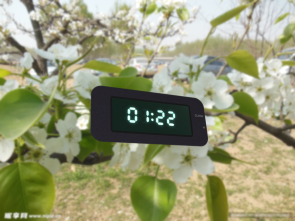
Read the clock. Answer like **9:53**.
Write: **1:22**
